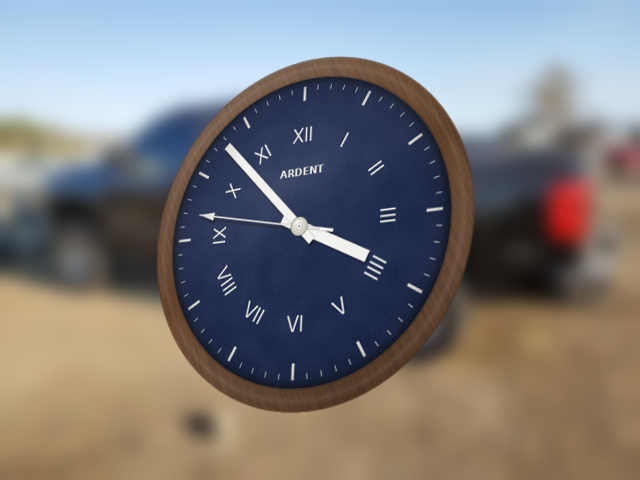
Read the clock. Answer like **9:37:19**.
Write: **3:52:47**
